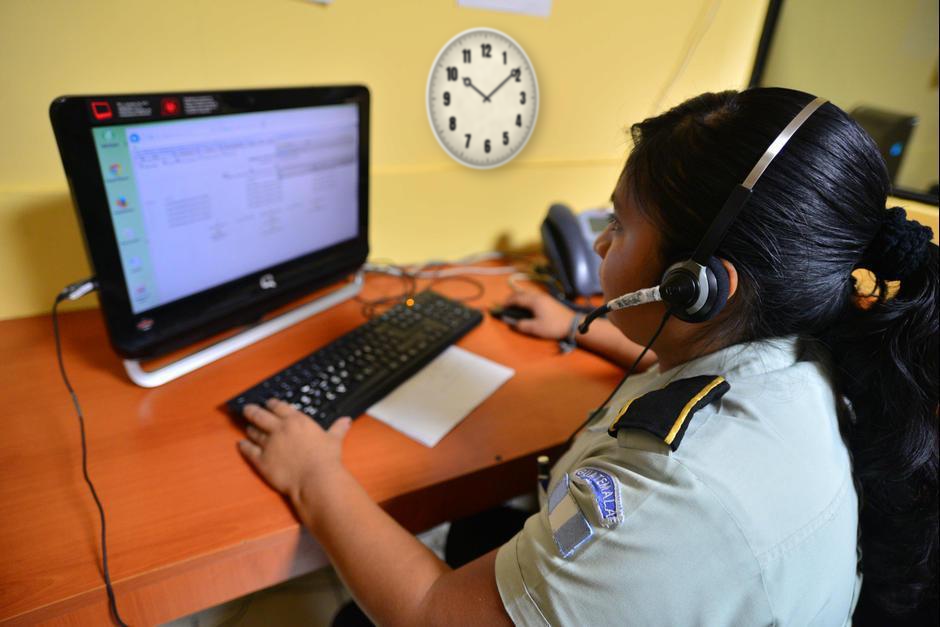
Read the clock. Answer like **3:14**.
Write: **10:09**
